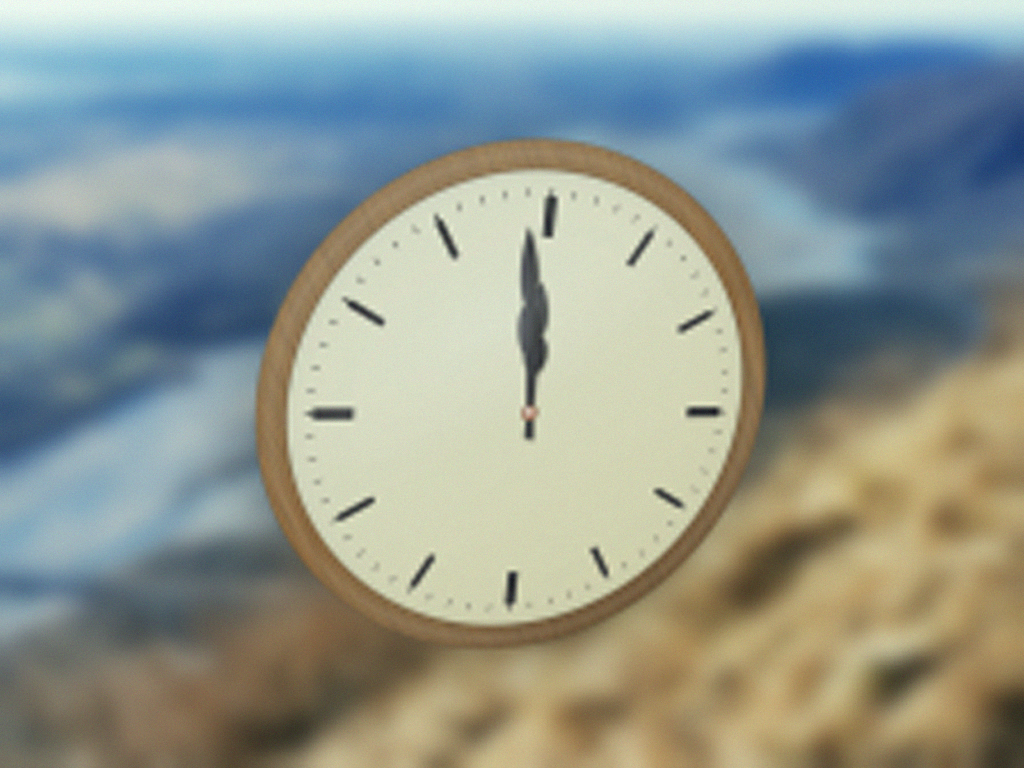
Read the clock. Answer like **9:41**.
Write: **11:59**
